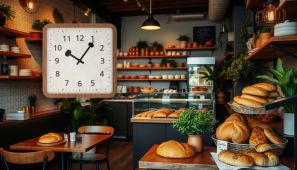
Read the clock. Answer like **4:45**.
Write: **10:06**
